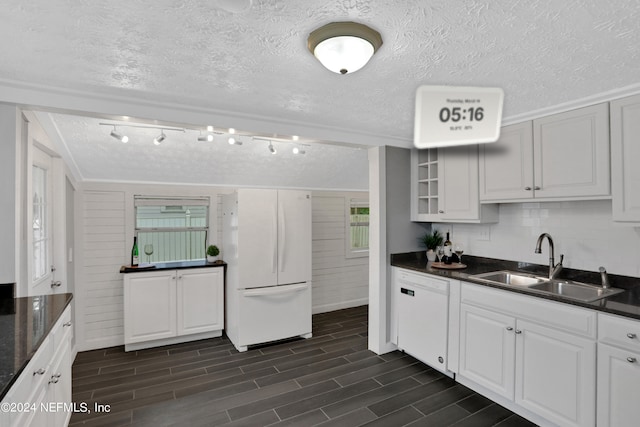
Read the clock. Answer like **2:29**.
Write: **5:16**
